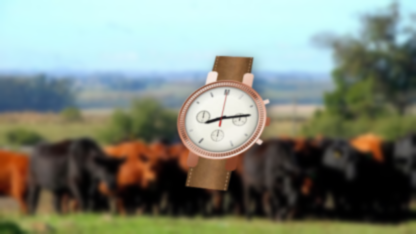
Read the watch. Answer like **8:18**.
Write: **8:13**
